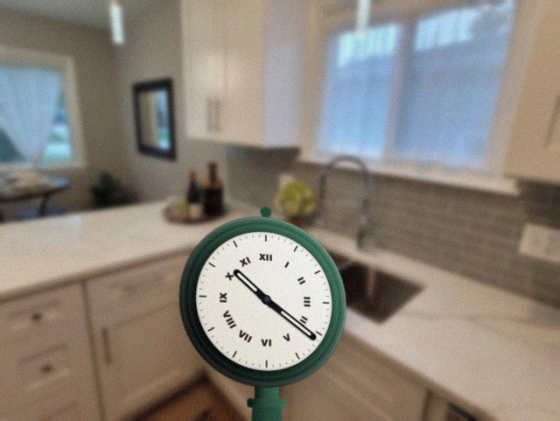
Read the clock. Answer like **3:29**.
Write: **10:21**
